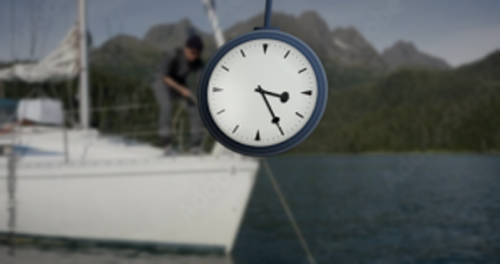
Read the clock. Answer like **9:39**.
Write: **3:25**
